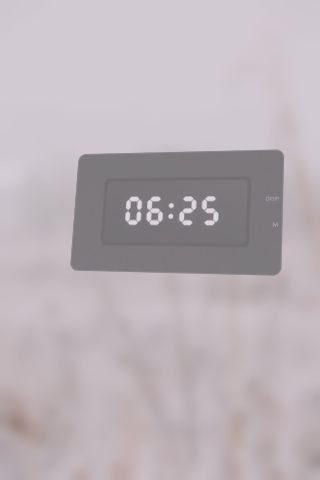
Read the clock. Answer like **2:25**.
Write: **6:25**
